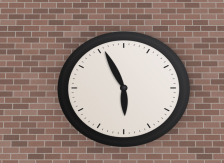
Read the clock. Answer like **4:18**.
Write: **5:56**
